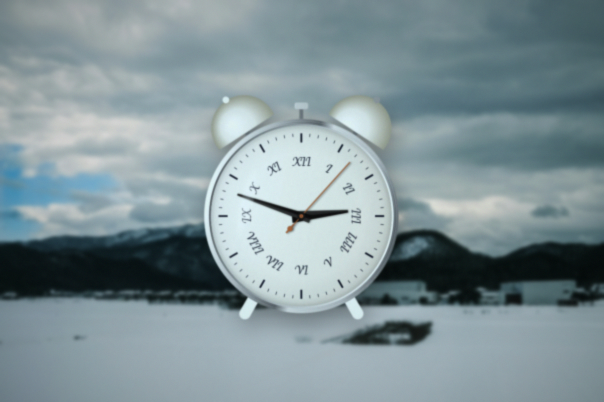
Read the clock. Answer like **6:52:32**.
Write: **2:48:07**
